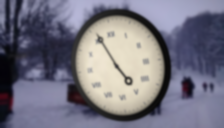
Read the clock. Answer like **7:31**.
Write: **4:56**
